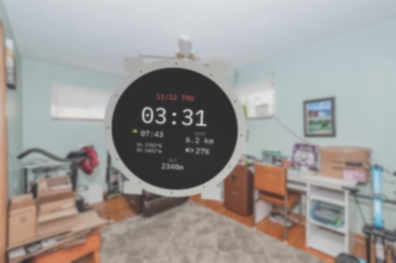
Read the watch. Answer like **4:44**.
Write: **3:31**
